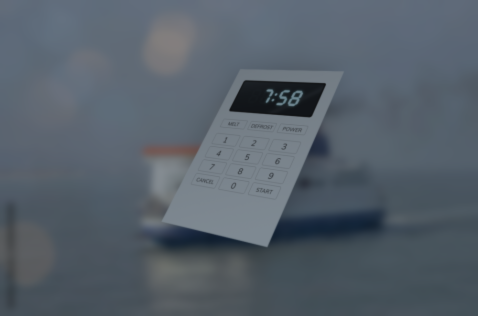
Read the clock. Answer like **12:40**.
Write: **7:58**
